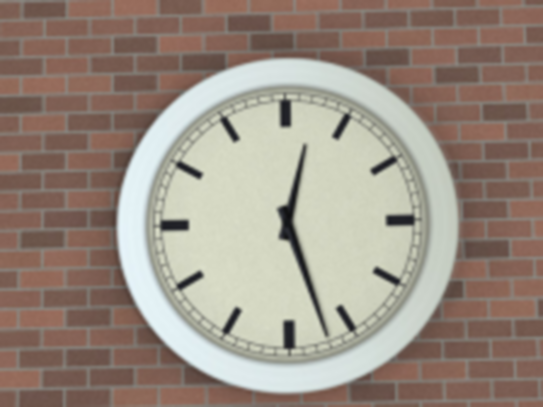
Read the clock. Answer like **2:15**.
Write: **12:27**
